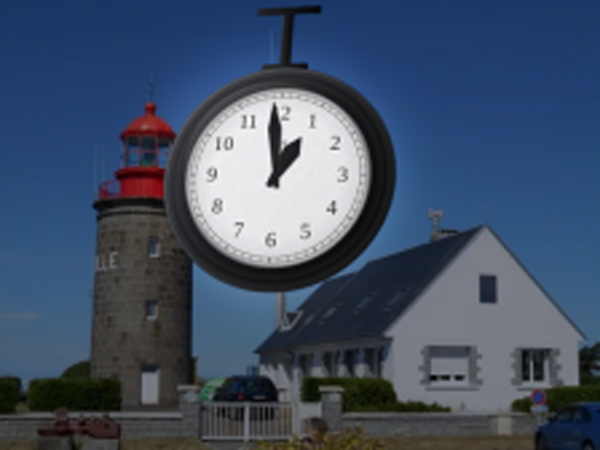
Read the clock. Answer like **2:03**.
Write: **12:59**
